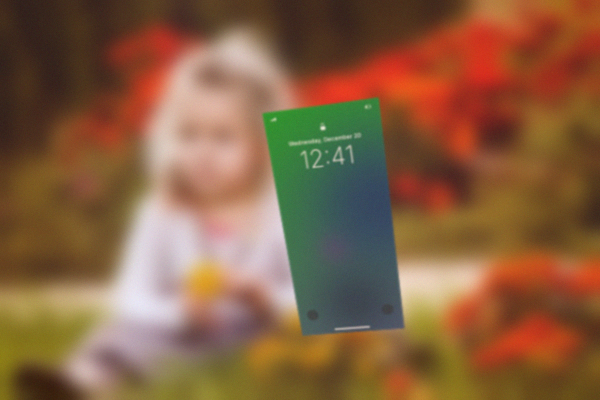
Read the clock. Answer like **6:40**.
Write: **12:41**
